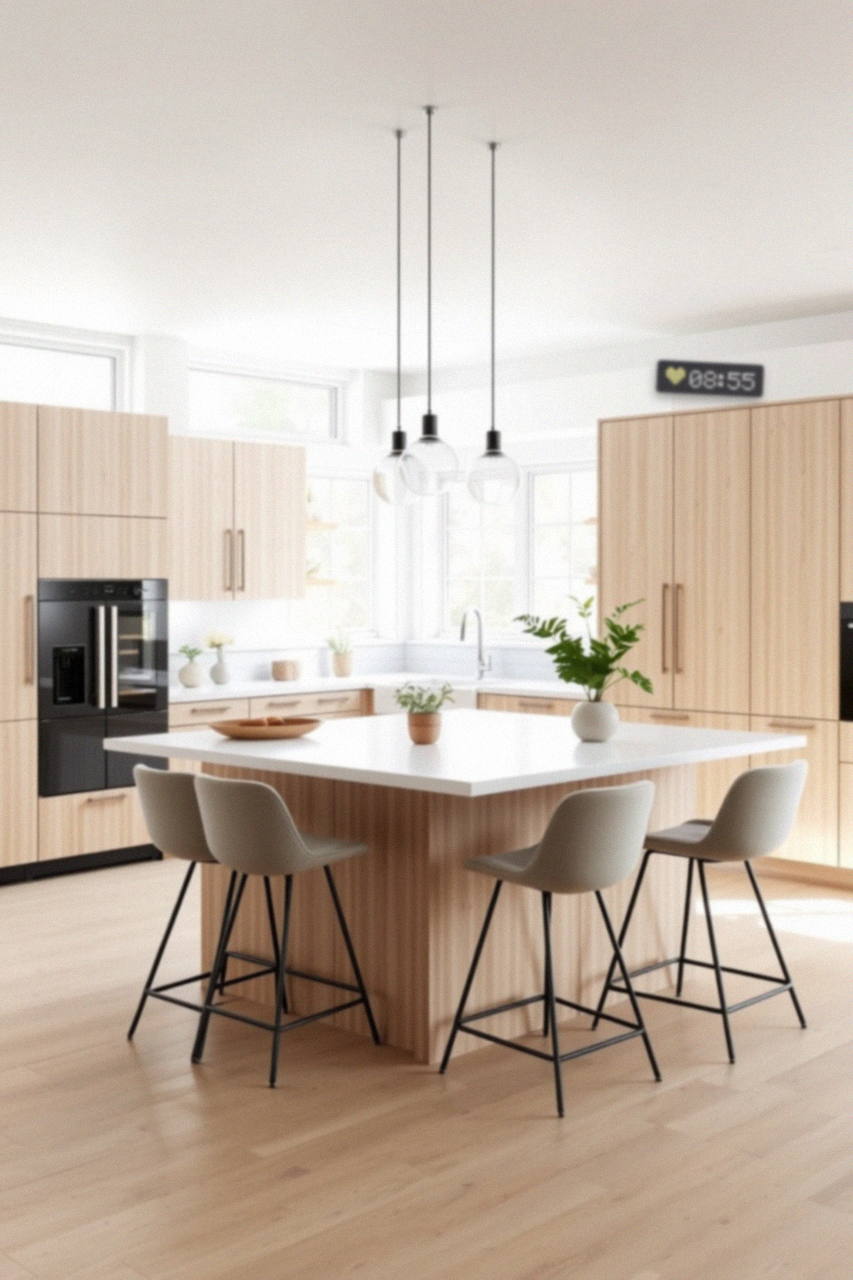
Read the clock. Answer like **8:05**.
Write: **8:55**
